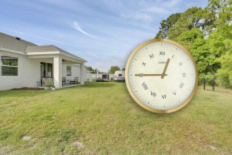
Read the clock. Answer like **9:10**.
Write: **12:45**
